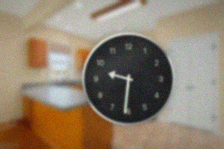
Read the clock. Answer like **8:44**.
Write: **9:31**
